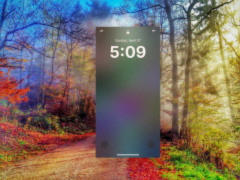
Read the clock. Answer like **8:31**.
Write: **5:09**
